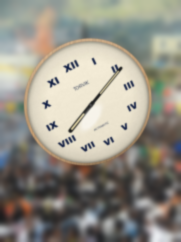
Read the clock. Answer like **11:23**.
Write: **8:11**
